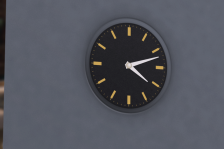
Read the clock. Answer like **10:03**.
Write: **4:12**
